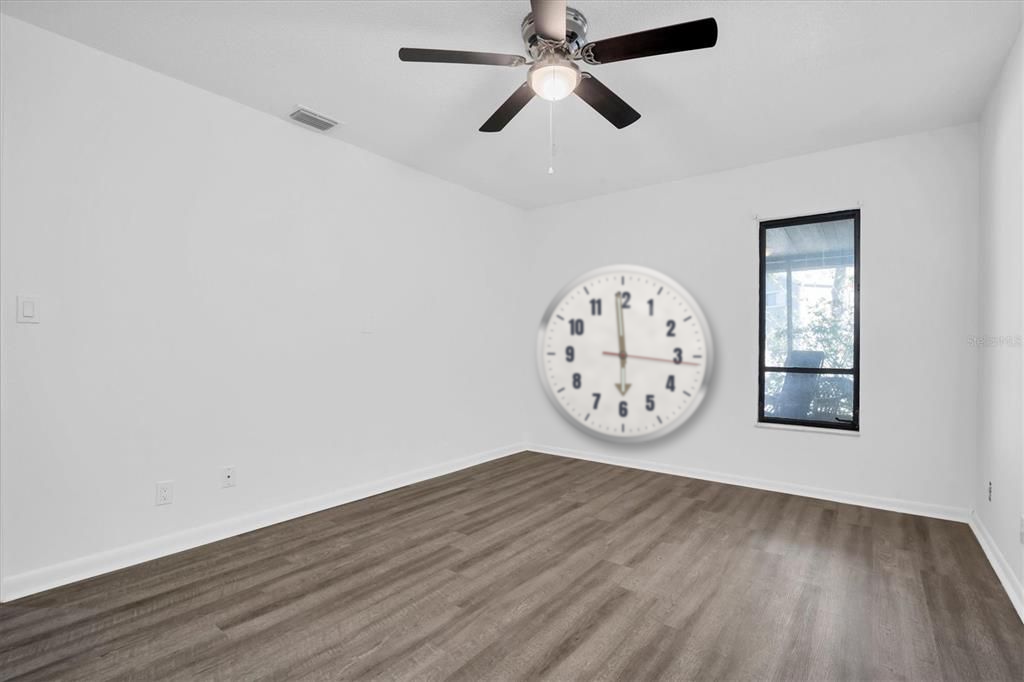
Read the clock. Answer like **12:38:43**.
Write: **5:59:16**
